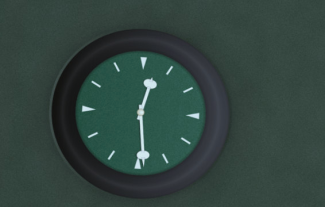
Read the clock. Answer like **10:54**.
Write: **12:29**
